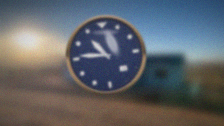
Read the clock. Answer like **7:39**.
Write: **10:46**
